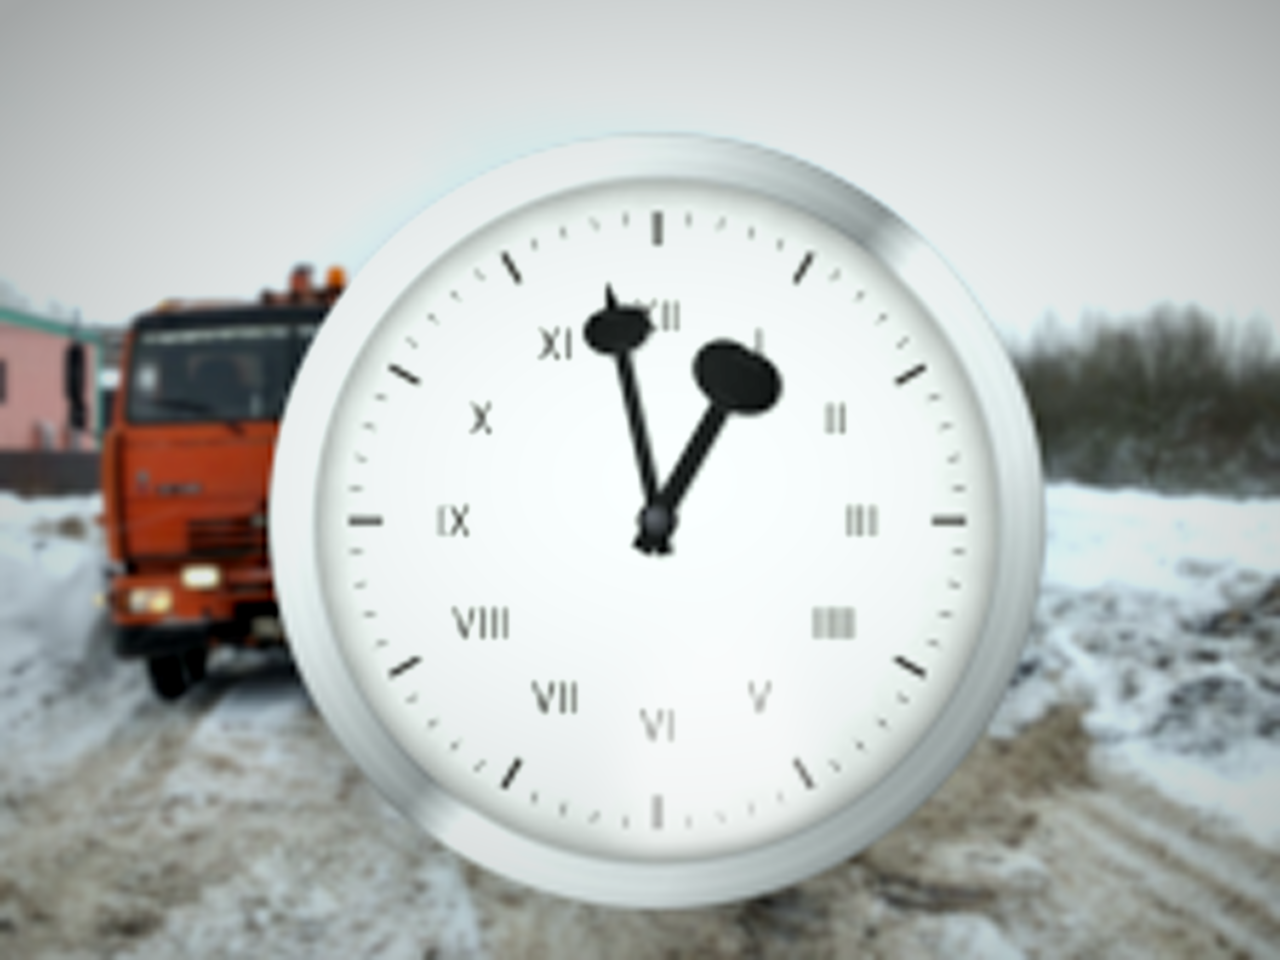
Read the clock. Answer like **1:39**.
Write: **12:58**
